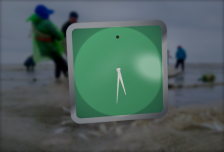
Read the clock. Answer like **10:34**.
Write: **5:31**
